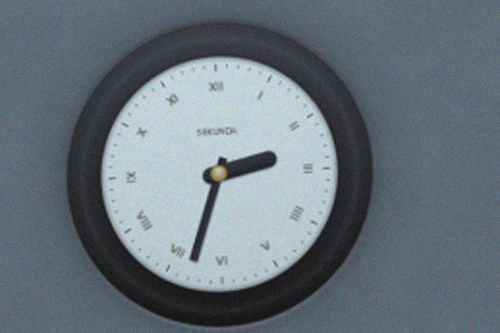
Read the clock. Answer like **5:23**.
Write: **2:33**
